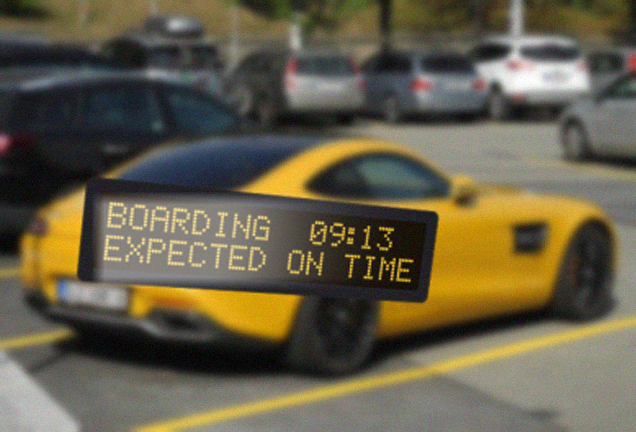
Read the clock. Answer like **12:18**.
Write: **9:13**
